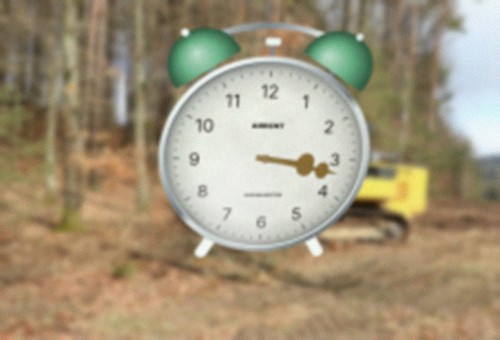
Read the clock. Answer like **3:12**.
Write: **3:17**
